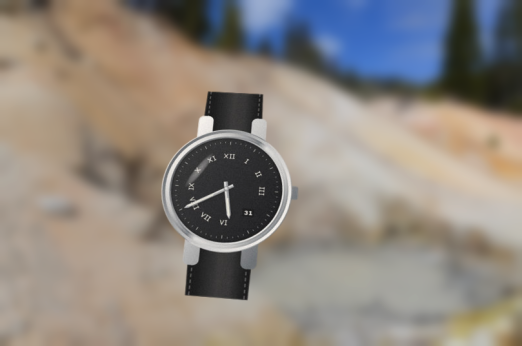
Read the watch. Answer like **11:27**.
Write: **5:40**
